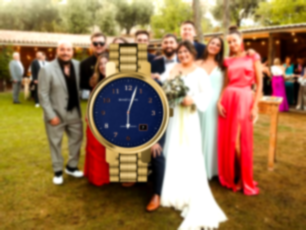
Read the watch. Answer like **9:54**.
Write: **6:03**
